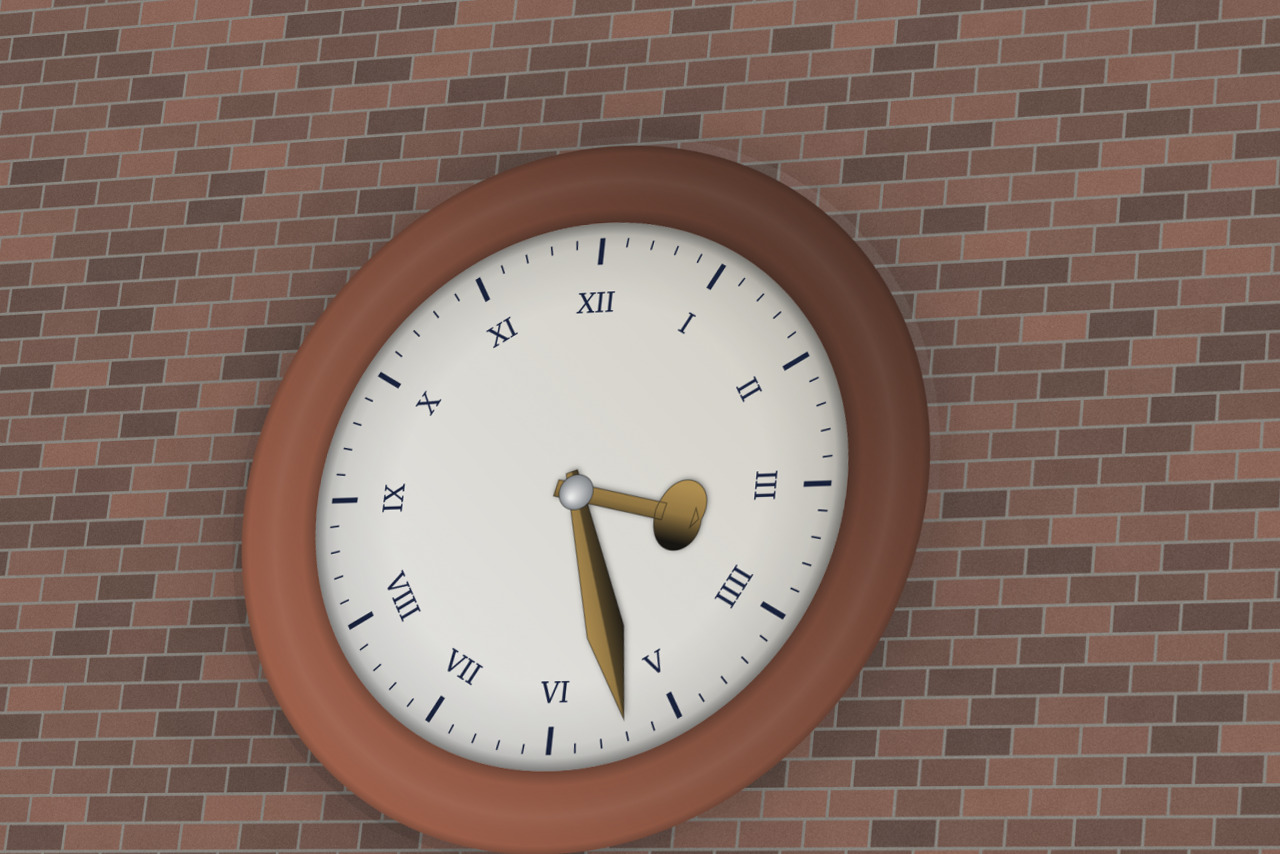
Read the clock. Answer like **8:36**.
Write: **3:27**
